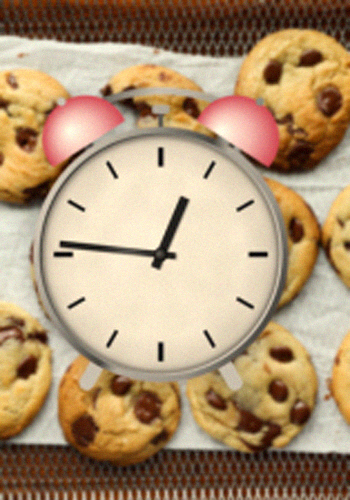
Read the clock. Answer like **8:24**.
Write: **12:46**
